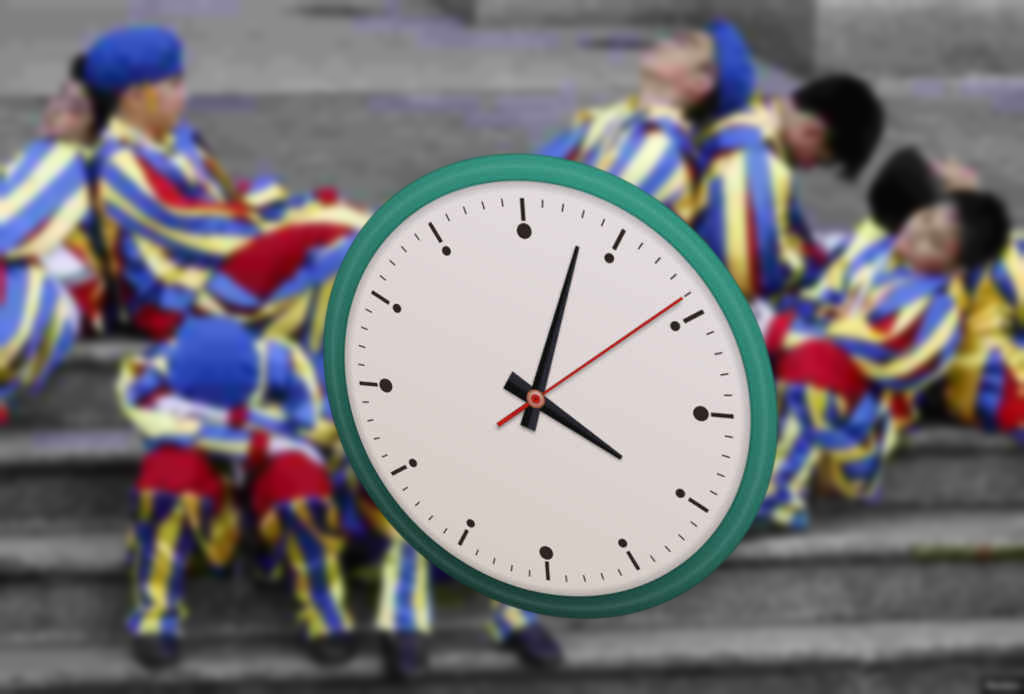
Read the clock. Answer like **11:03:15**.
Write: **4:03:09**
